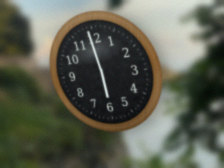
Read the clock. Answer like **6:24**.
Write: **5:59**
